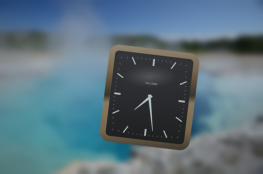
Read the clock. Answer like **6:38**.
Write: **7:28**
